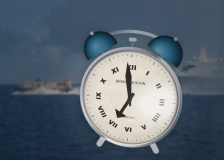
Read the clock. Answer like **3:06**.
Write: **6:59**
